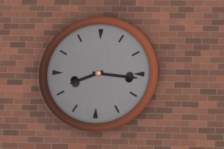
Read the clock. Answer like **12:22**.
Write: **8:16**
